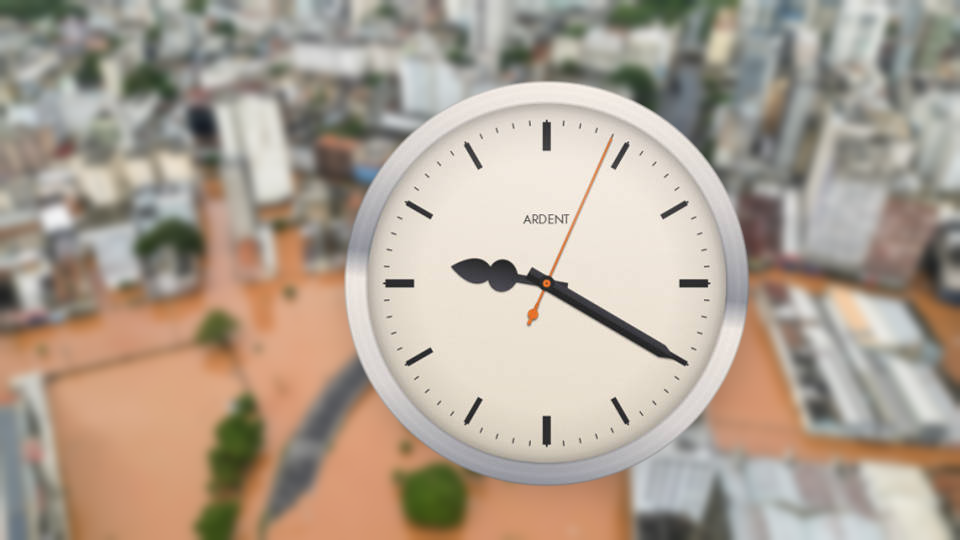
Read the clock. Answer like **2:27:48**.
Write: **9:20:04**
